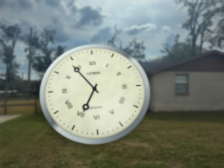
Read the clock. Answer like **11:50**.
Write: **6:54**
